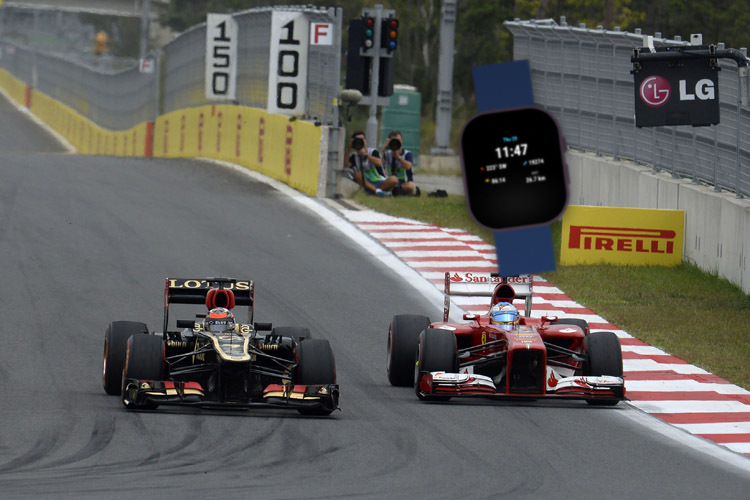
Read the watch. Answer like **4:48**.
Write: **11:47**
